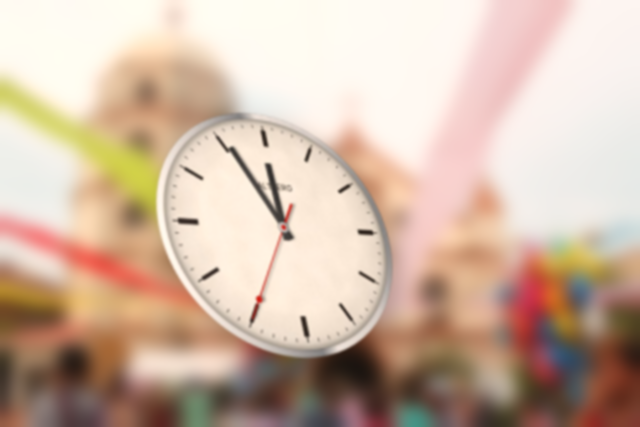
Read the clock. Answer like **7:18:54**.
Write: **11:55:35**
